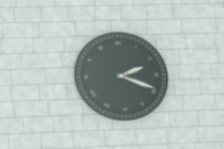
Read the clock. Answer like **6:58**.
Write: **2:19**
